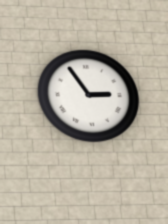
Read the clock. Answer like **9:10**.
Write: **2:55**
